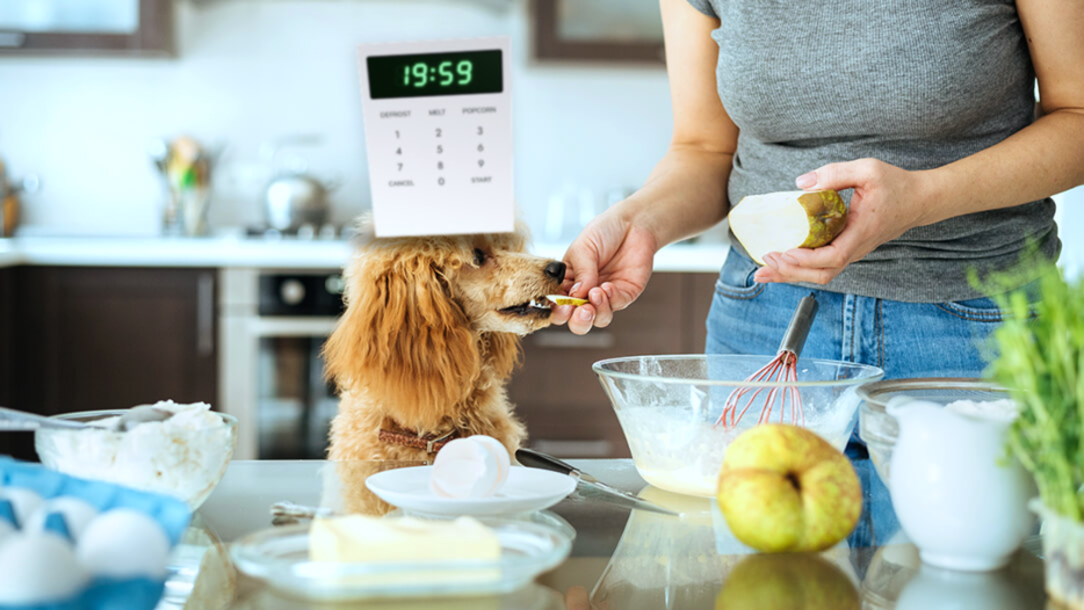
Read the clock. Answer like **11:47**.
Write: **19:59**
